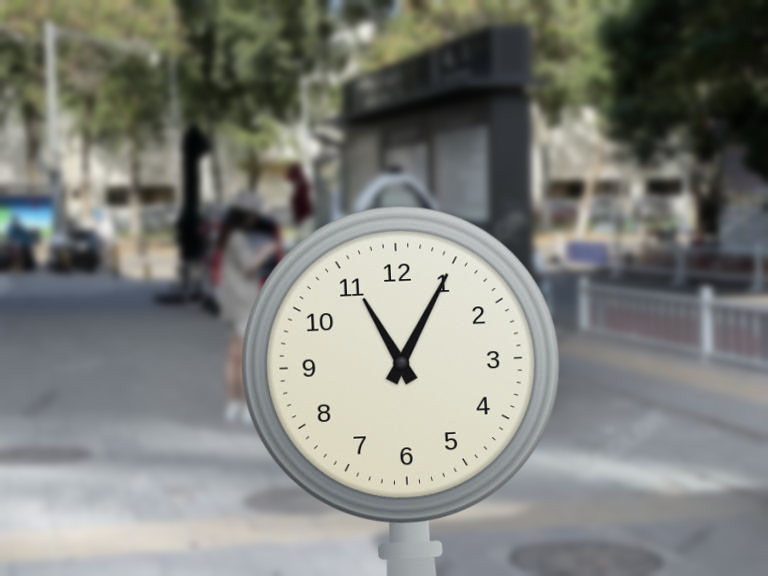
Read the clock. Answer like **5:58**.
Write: **11:05**
